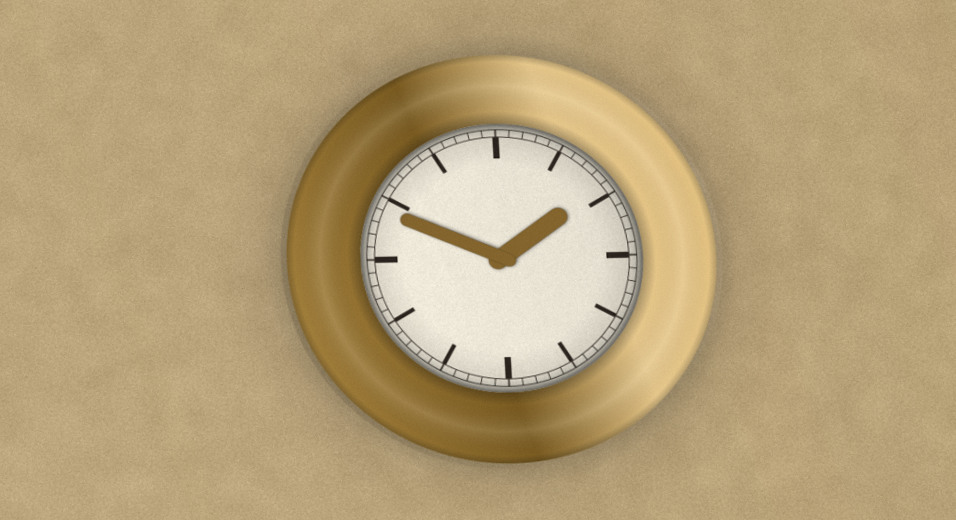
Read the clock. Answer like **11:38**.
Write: **1:49**
